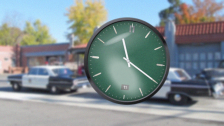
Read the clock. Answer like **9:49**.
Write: **11:20**
